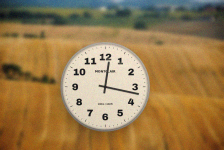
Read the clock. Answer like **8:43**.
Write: **12:17**
